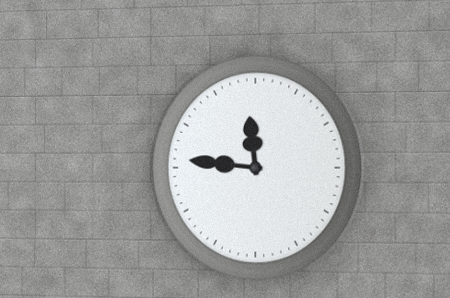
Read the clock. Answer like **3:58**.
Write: **11:46**
